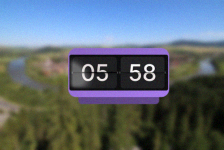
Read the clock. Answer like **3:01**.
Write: **5:58**
